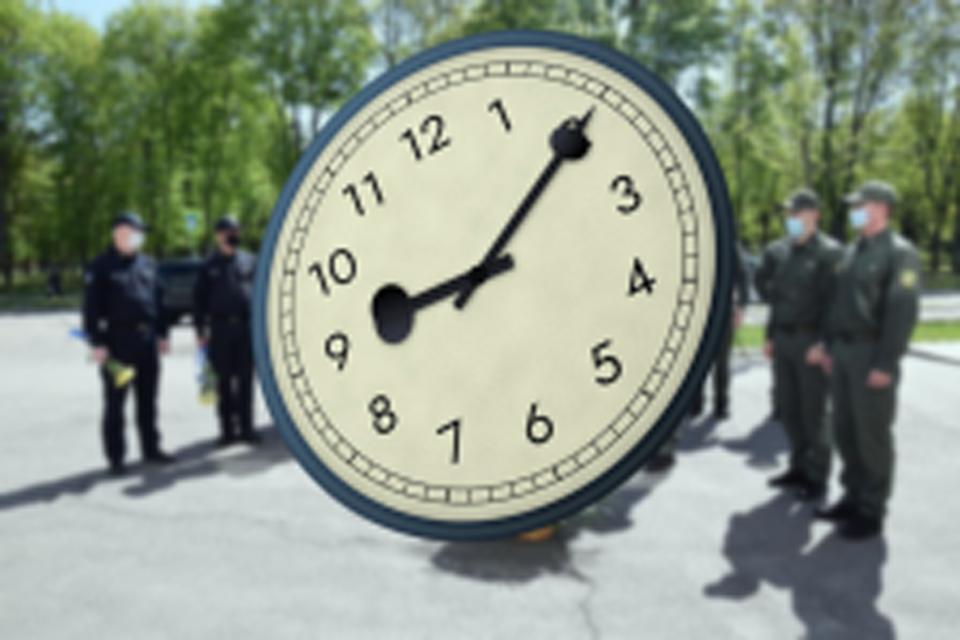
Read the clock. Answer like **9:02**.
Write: **9:10**
